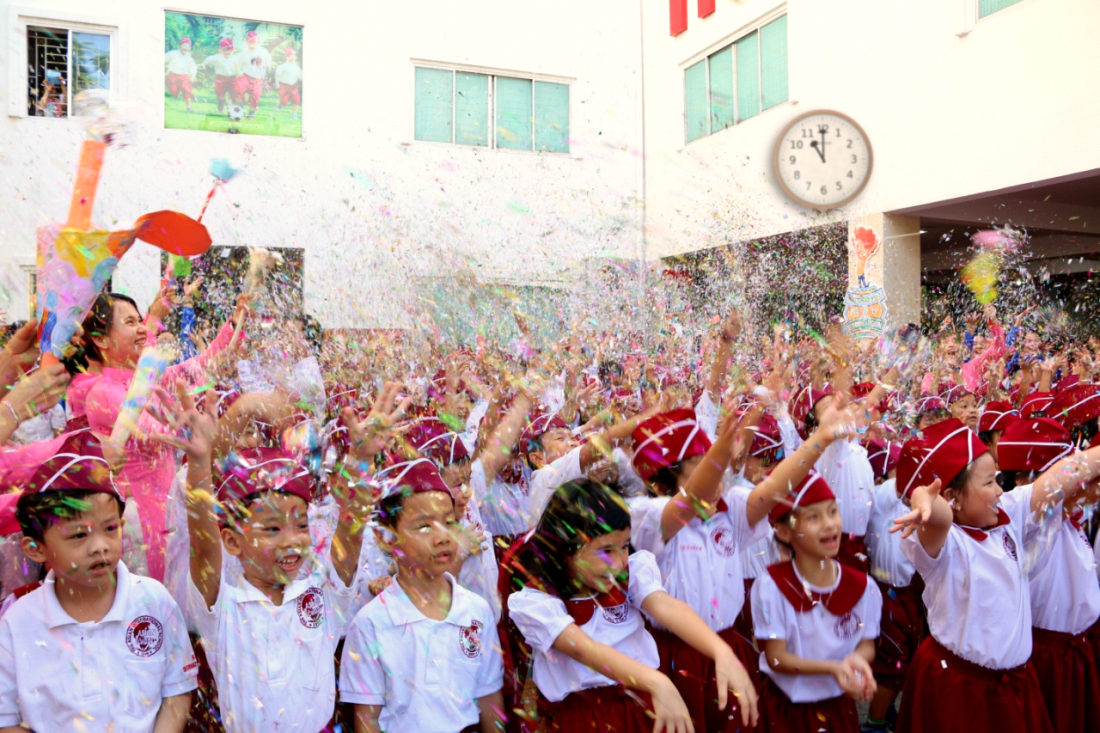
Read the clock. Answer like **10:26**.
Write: **11:00**
